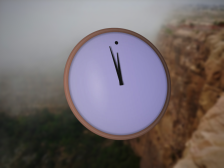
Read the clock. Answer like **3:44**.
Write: **11:58**
